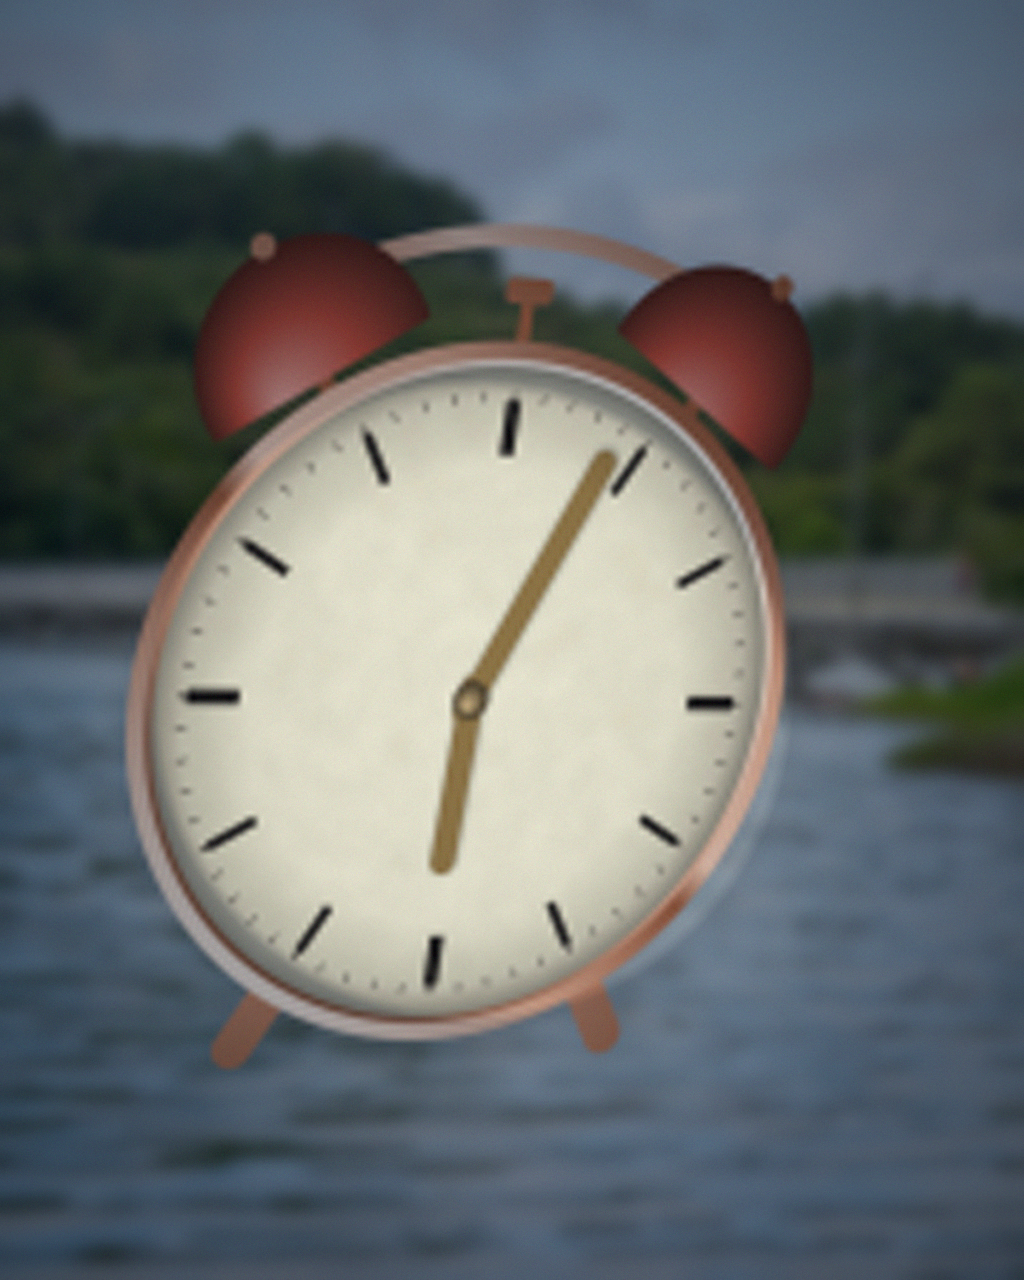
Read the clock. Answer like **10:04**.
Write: **6:04**
